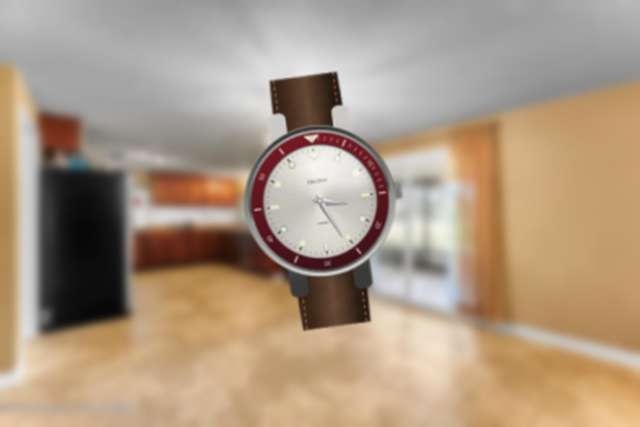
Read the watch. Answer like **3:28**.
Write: **3:26**
